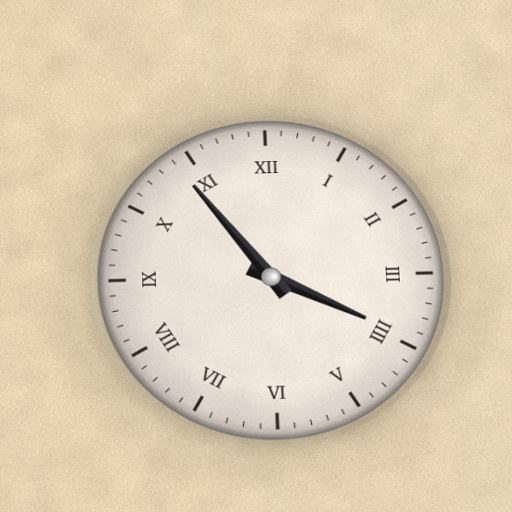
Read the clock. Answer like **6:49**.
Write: **3:54**
